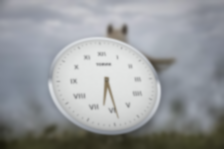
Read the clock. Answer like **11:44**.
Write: **6:29**
